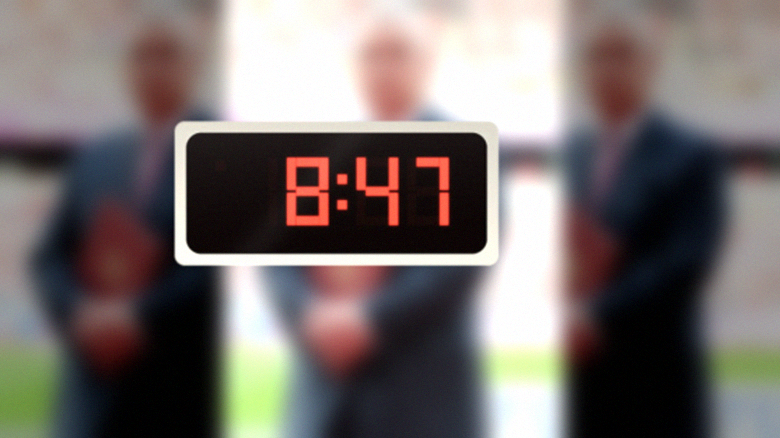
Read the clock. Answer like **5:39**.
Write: **8:47**
